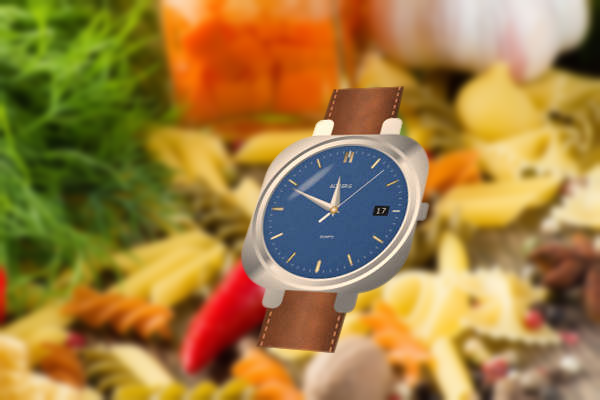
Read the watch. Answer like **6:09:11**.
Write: **11:49:07**
